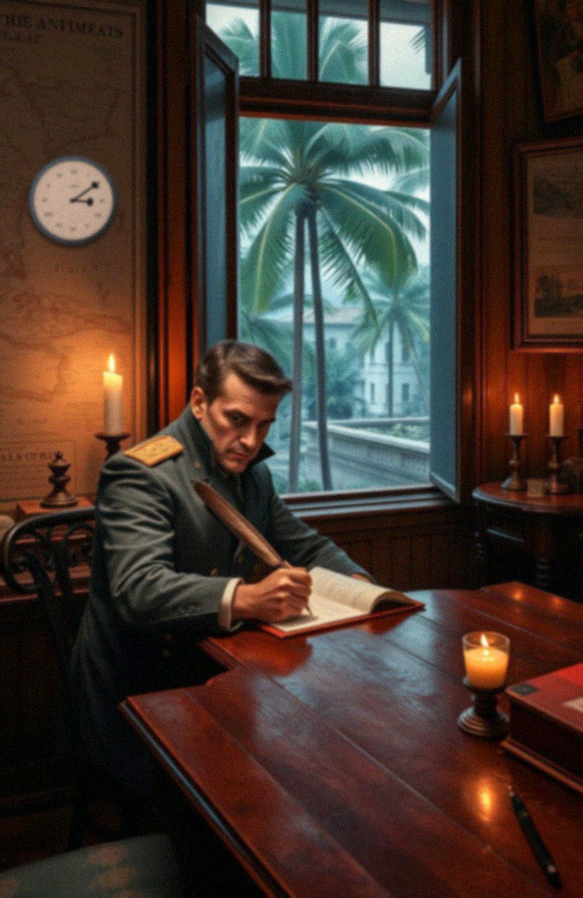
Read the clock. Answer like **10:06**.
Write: **3:09**
